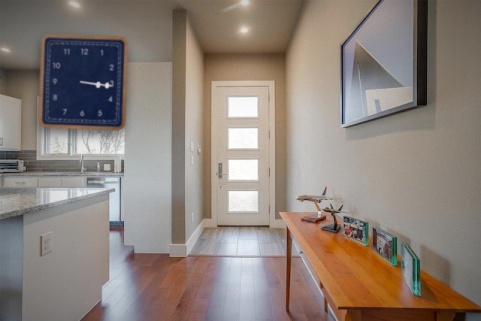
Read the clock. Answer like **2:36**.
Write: **3:16**
